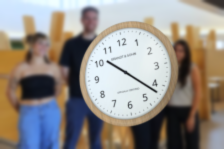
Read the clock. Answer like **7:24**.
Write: **10:22**
